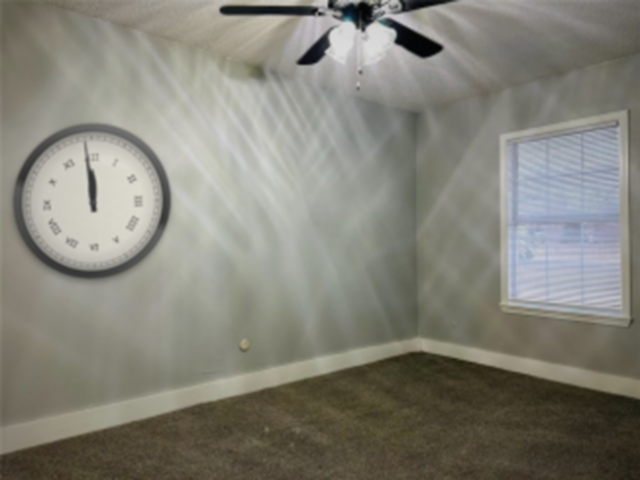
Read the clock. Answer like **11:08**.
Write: **11:59**
